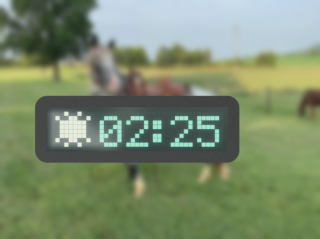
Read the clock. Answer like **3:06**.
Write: **2:25**
